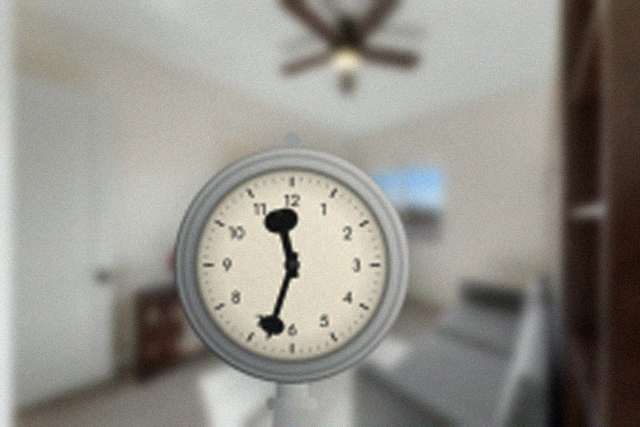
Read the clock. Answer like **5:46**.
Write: **11:33**
